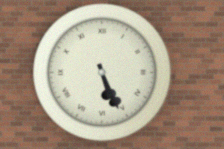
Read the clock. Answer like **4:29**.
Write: **5:26**
